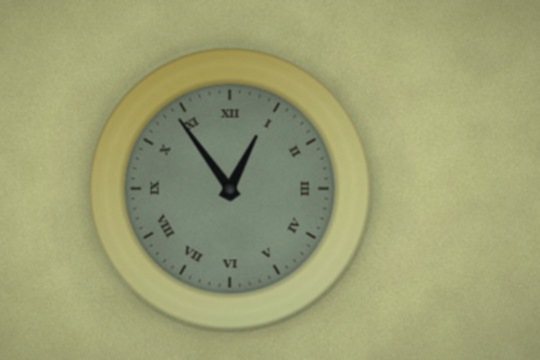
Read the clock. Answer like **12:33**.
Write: **12:54**
